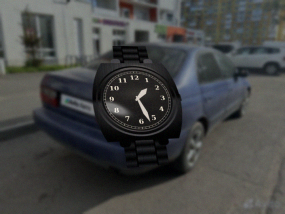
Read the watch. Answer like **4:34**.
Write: **1:27**
